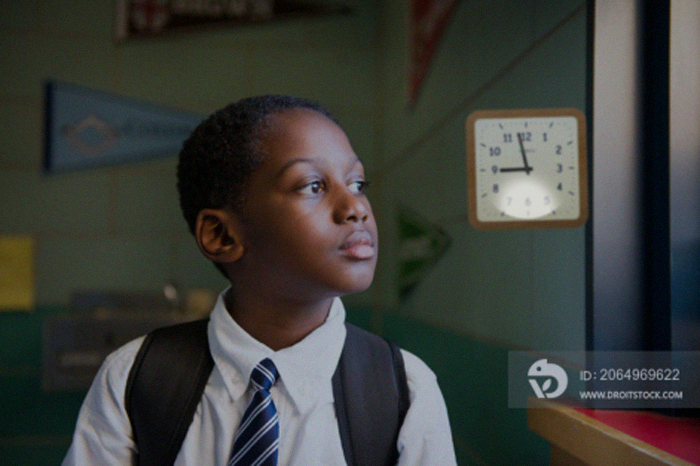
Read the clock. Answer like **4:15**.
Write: **8:58**
